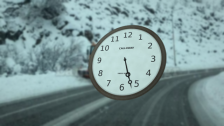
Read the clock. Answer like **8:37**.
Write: **5:27**
